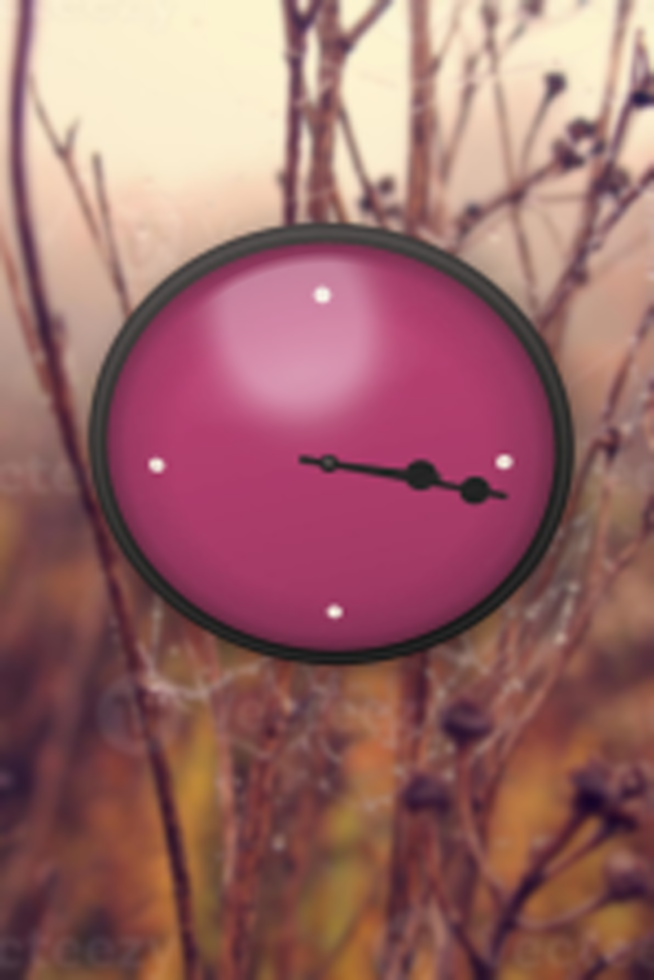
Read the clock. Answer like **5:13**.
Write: **3:17**
